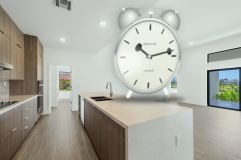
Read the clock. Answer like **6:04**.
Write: **10:13**
